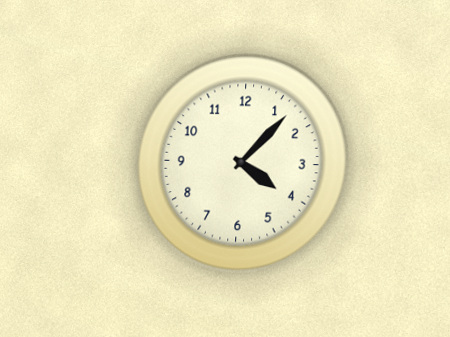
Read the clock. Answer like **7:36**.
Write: **4:07**
